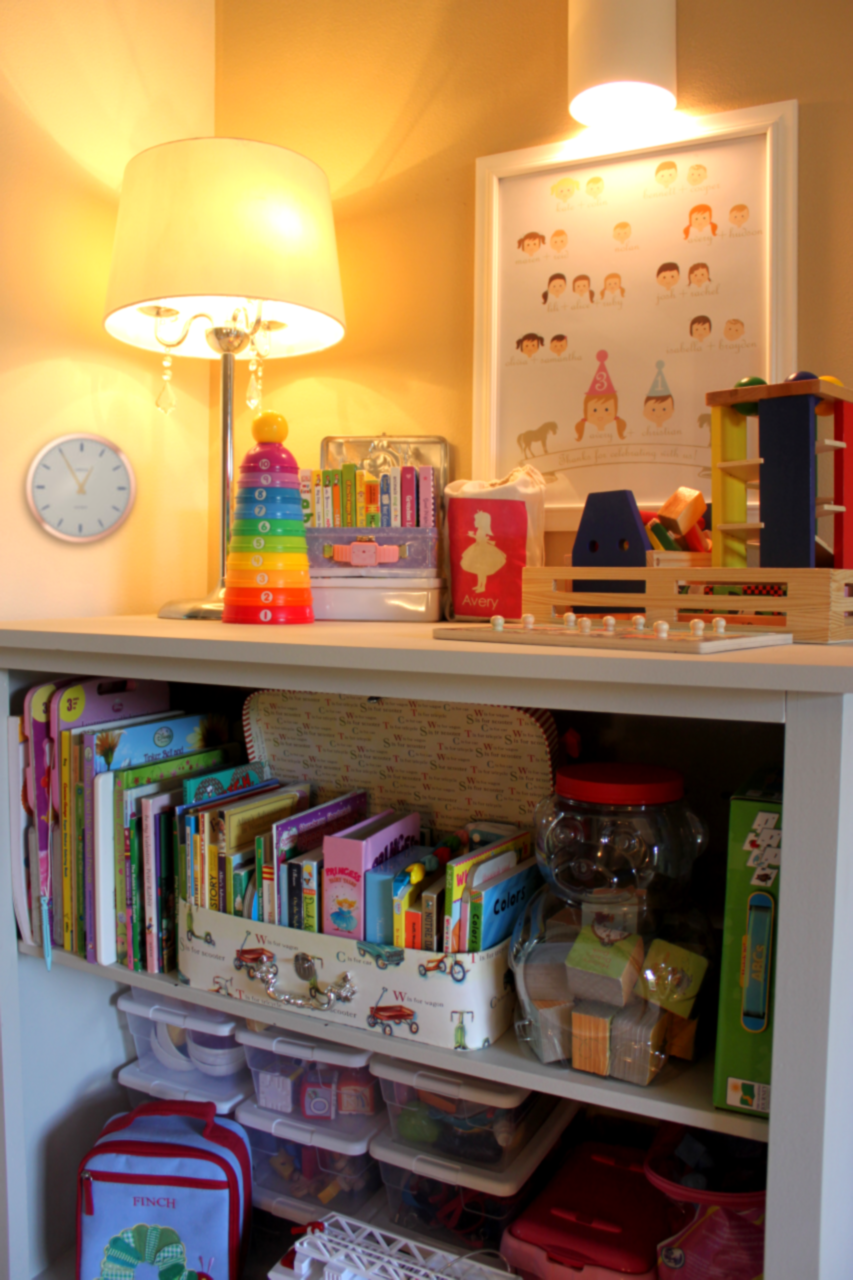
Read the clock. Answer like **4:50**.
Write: **12:55**
